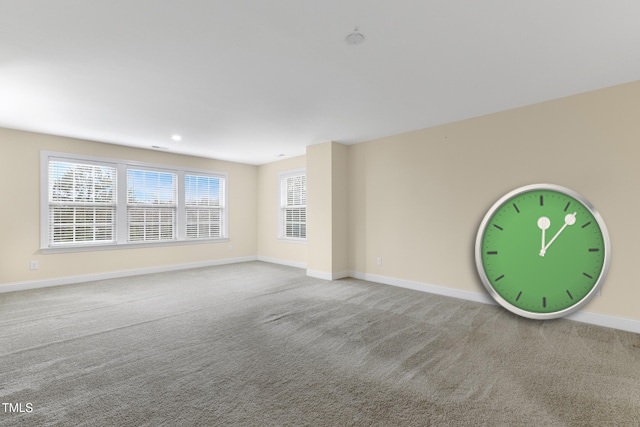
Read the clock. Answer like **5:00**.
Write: **12:07**
